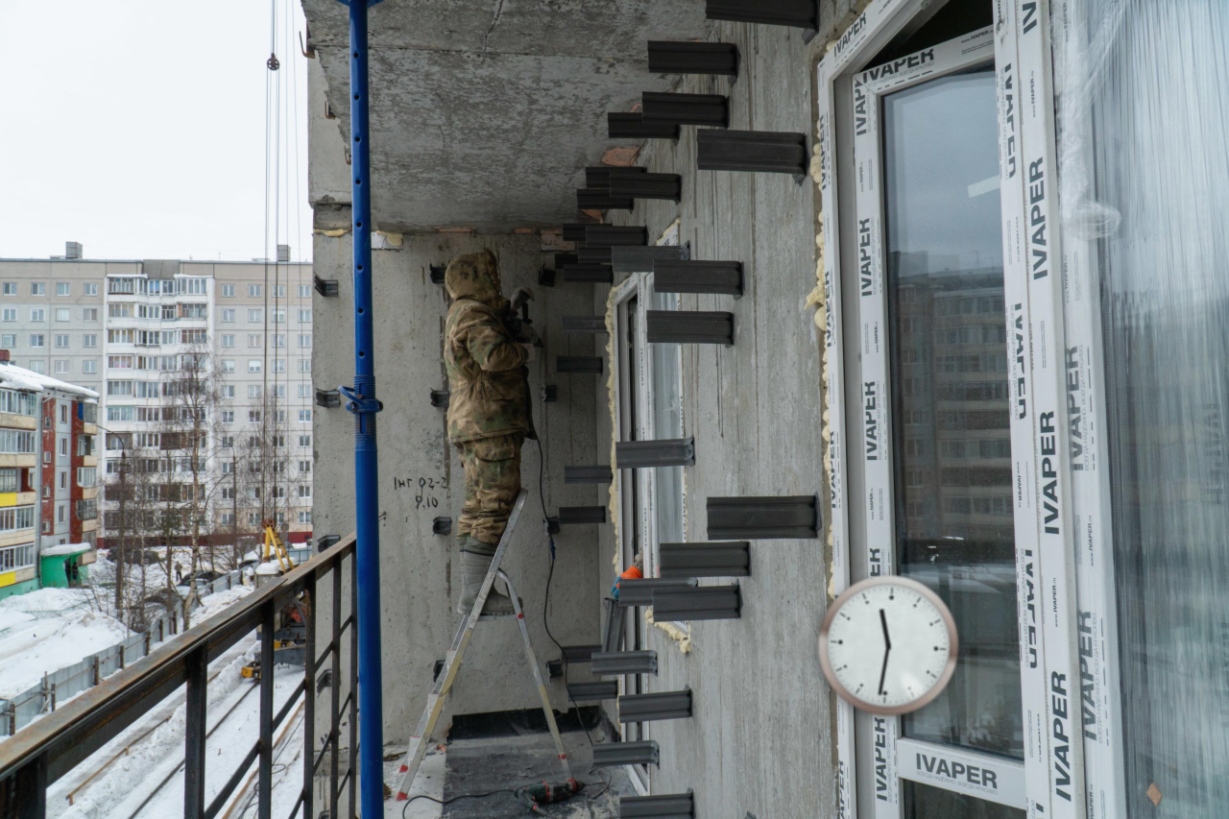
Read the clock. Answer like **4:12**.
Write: **11:31**
